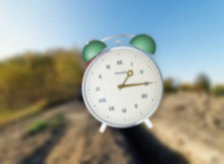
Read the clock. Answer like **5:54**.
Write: **1:15**
